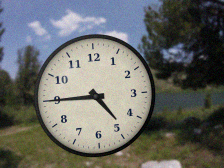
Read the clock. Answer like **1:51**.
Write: **4:45**
